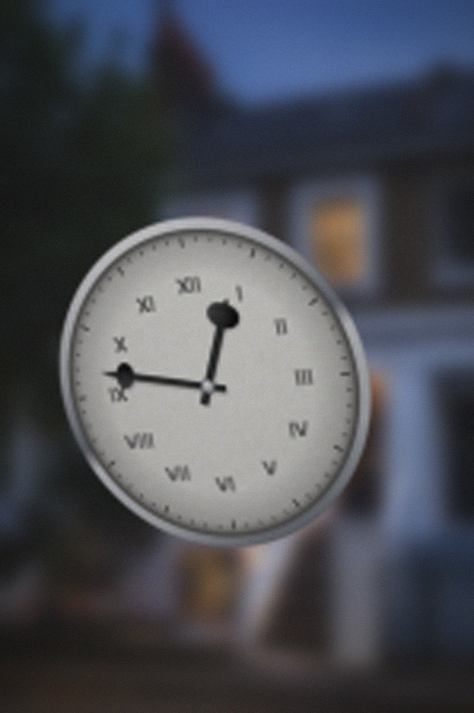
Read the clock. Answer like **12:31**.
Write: **12:47**
